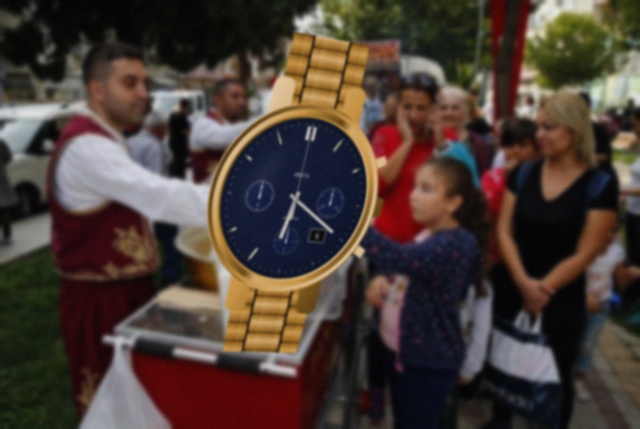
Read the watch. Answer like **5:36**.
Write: **6:20**
